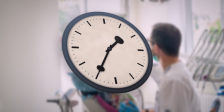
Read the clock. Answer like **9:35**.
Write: **1:35**
